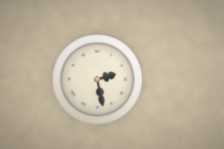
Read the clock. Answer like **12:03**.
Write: **2:28**
